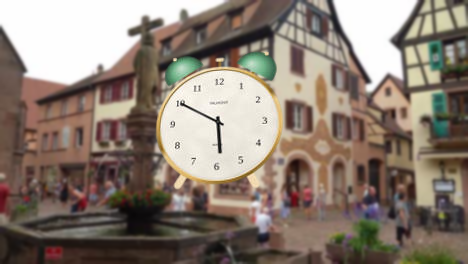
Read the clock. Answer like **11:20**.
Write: **5:50**
